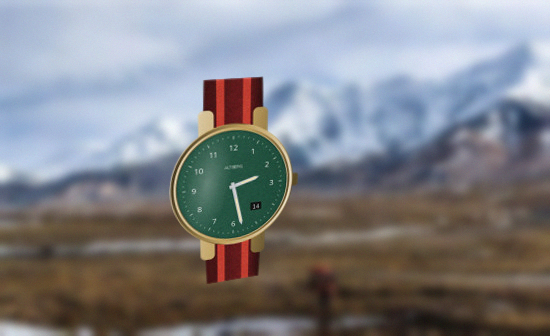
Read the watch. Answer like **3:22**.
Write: **2:28**
